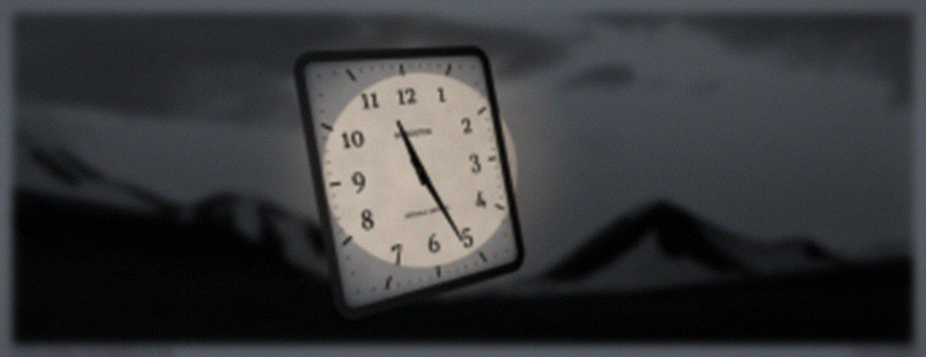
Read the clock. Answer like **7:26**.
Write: **11:26**
